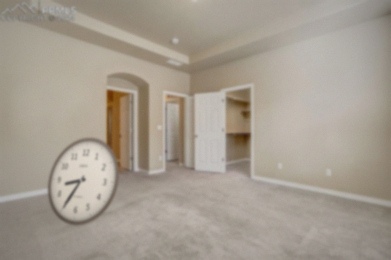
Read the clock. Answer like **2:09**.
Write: **8:35**
